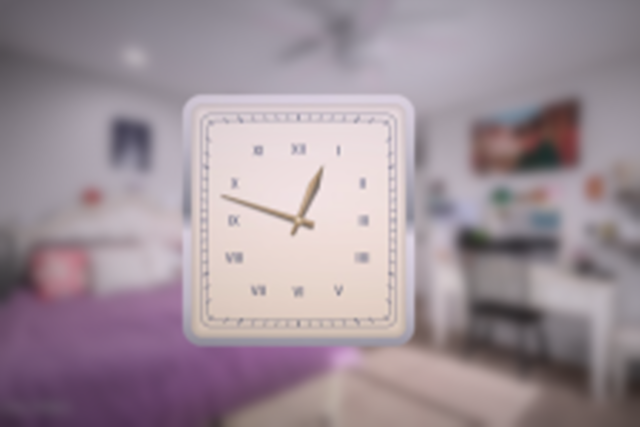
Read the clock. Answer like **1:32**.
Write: **12:48**
